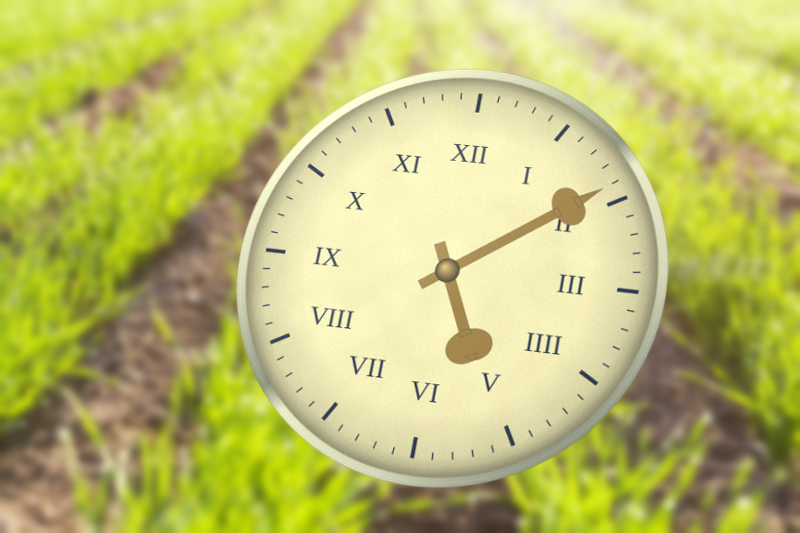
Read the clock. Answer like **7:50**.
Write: **5:09**
